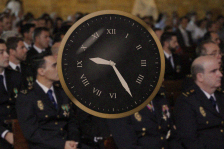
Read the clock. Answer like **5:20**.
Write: **9:25**
